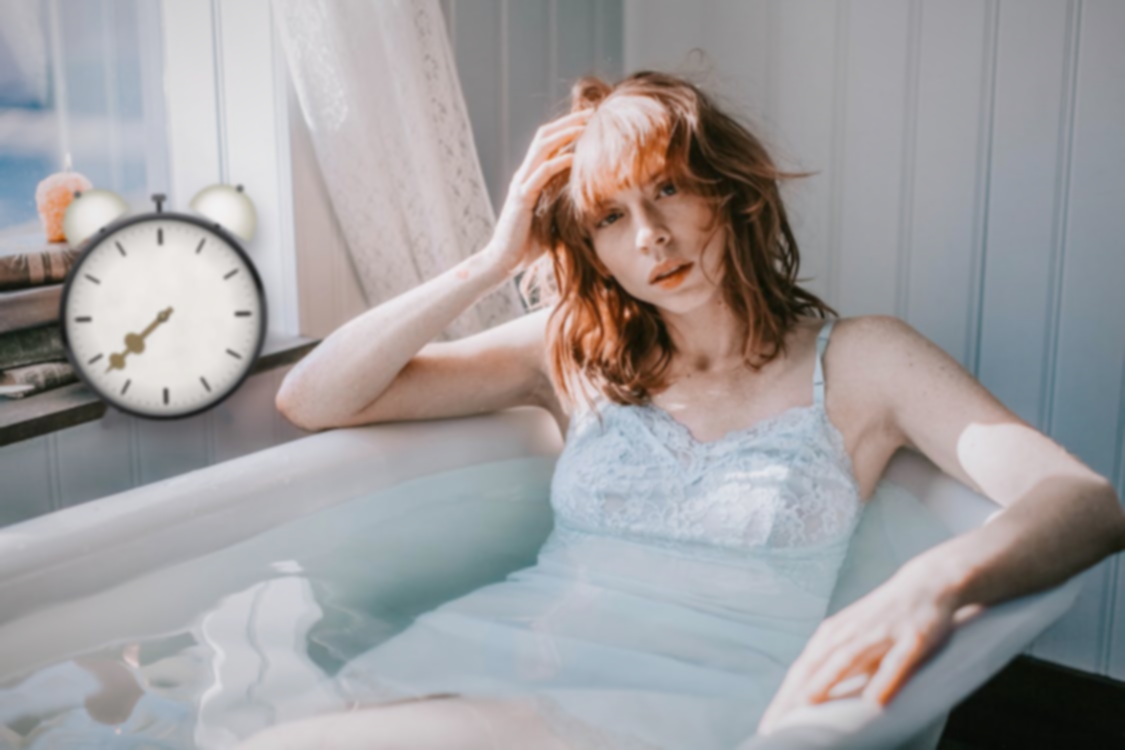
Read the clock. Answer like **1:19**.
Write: **7:38**
